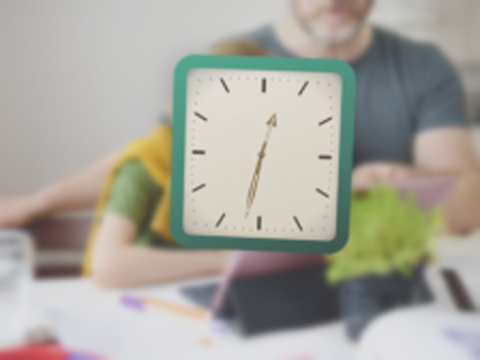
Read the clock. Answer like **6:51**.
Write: **12:32**
